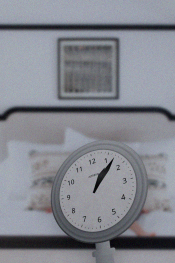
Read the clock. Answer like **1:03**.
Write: **1:07**
